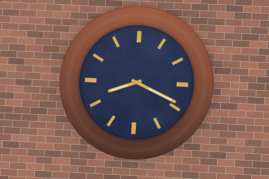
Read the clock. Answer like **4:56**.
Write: **8:19**
